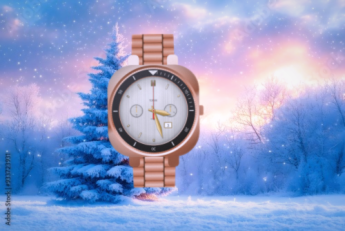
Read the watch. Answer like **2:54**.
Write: **3:27**
